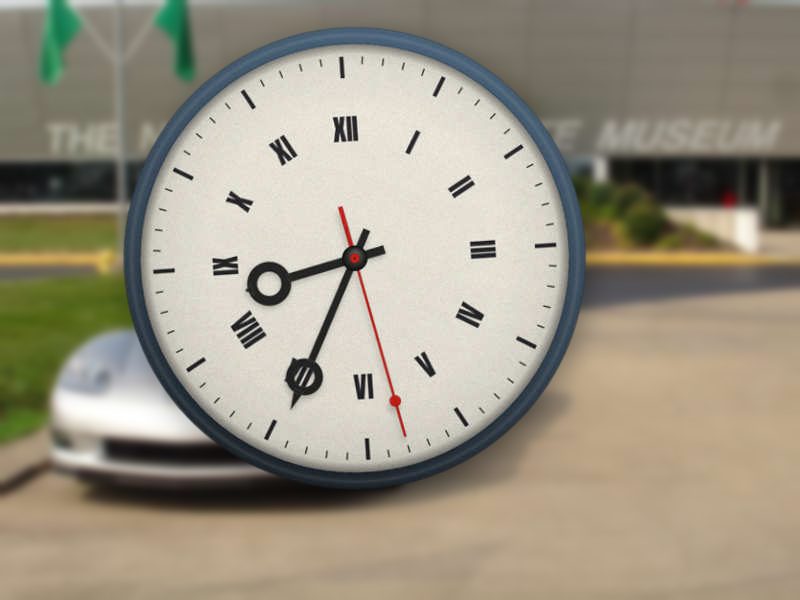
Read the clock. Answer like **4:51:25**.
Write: **8:34:28**
